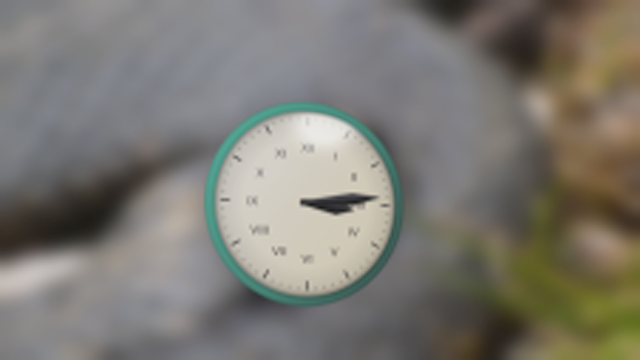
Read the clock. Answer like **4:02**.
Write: **3:14**
